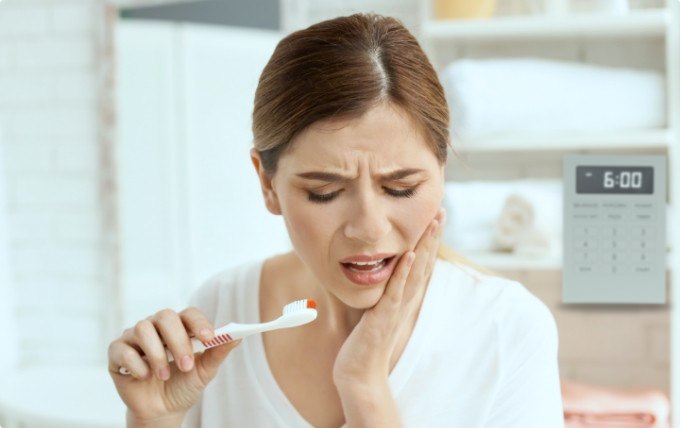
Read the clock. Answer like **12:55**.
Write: **6:00**
